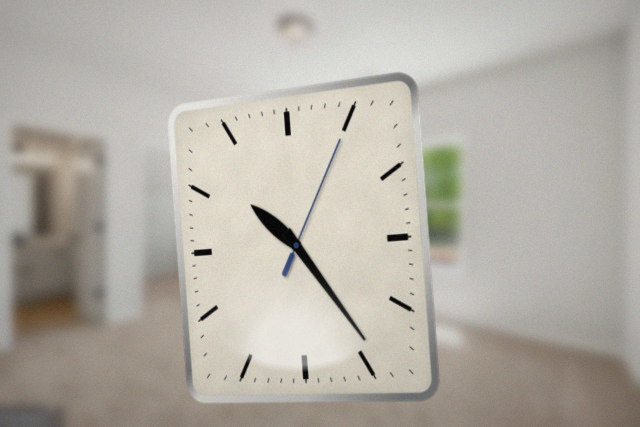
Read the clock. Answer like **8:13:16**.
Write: **10:24:05**
